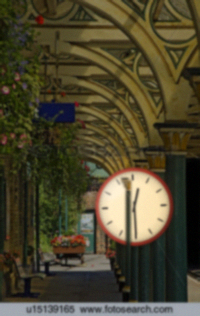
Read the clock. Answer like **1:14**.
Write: **12:30**
